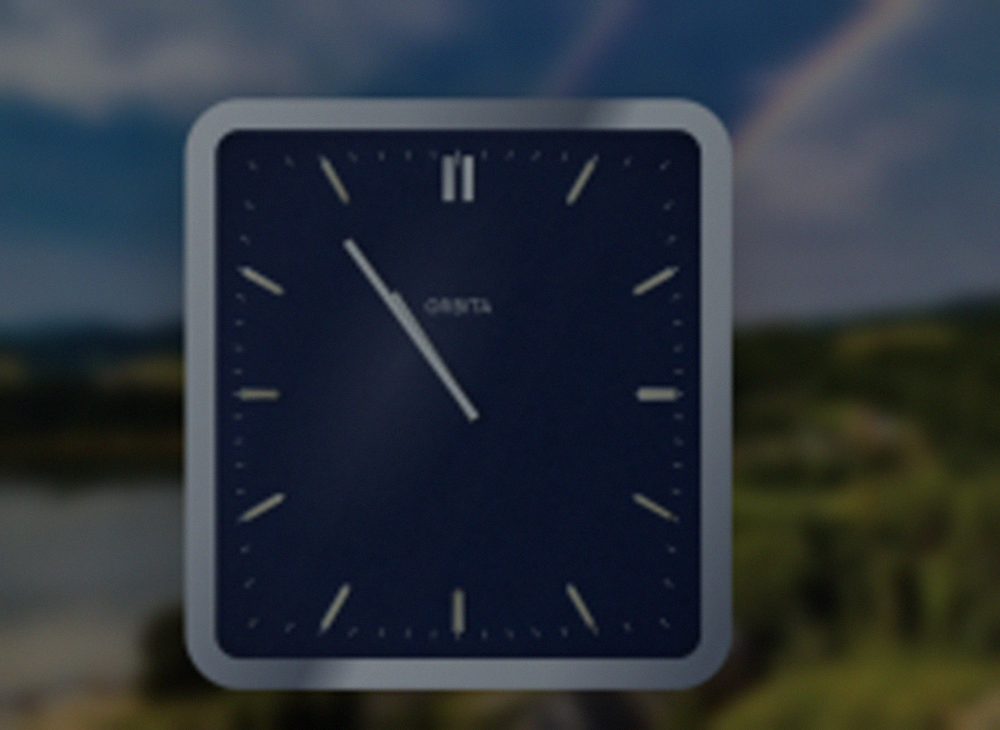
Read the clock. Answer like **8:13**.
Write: **10:54**
